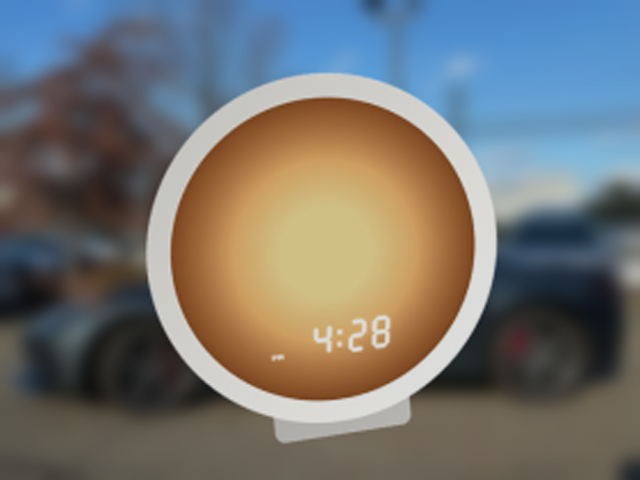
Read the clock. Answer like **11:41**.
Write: **4:28**
